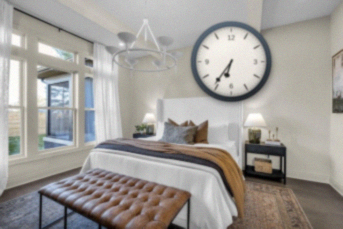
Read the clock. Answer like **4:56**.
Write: **6:36**
